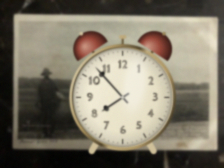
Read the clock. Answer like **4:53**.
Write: **7:53**
